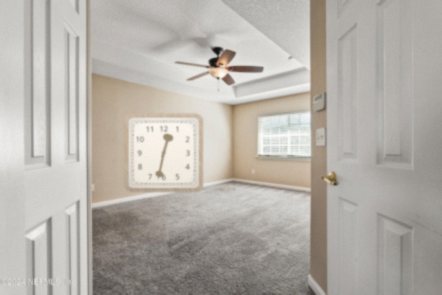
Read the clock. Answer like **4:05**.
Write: **12:32**
